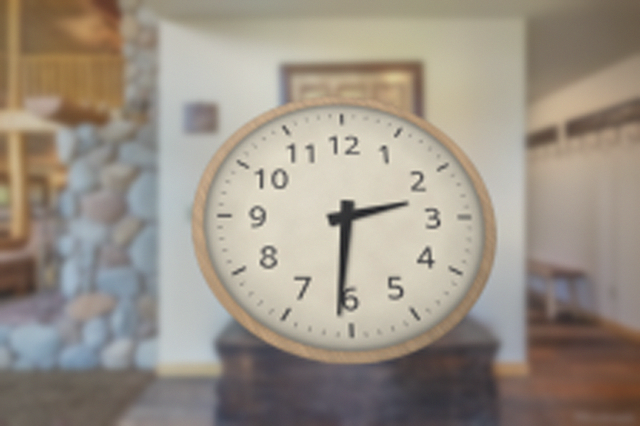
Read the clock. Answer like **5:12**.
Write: **2:31**
